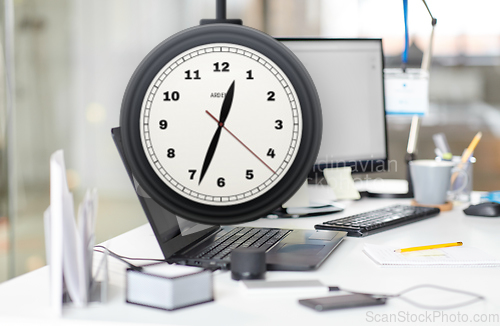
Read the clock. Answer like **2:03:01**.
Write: **12:33:22**
